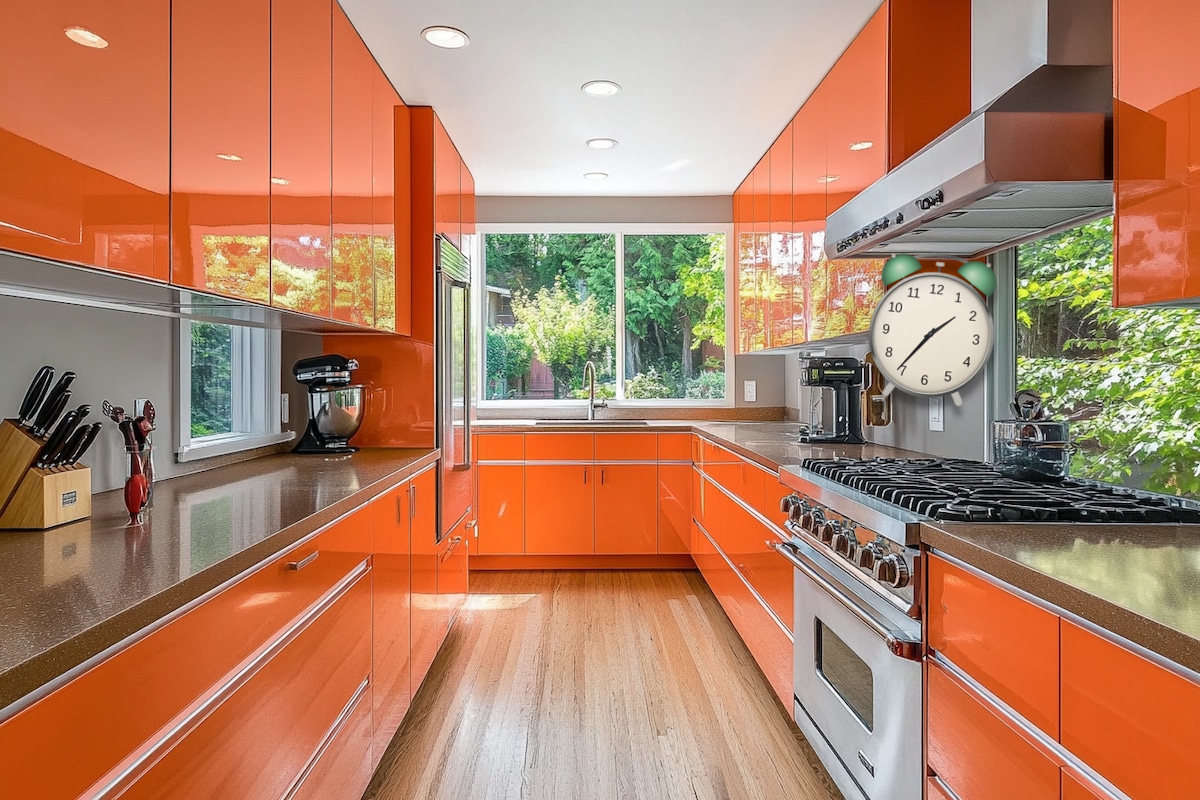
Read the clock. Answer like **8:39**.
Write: **1:36**
